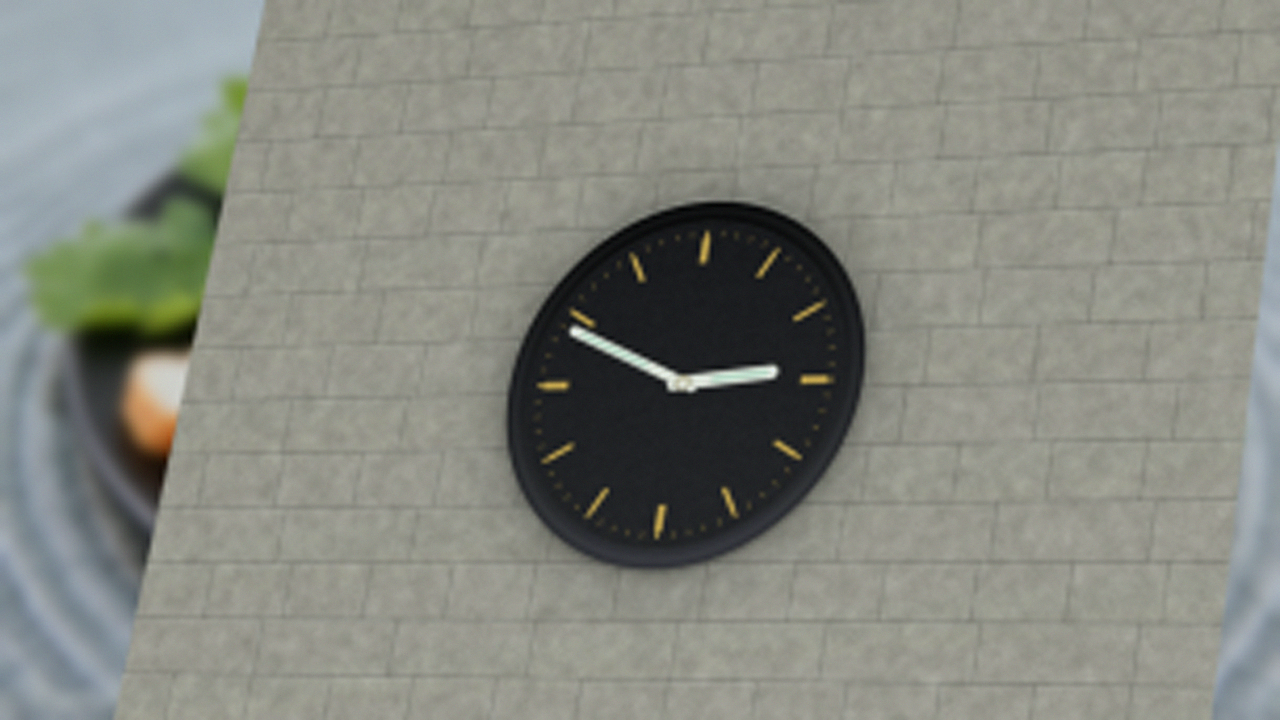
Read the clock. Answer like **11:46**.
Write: **2:49**
